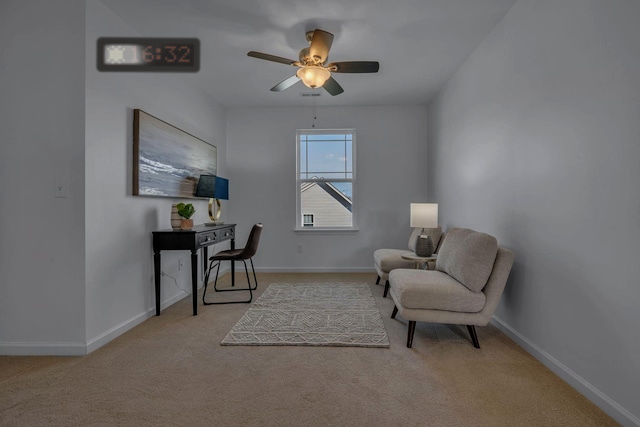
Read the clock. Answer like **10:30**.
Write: **16:32**
